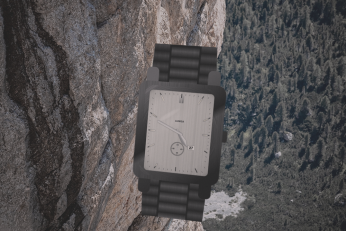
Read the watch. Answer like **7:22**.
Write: **4:49**
